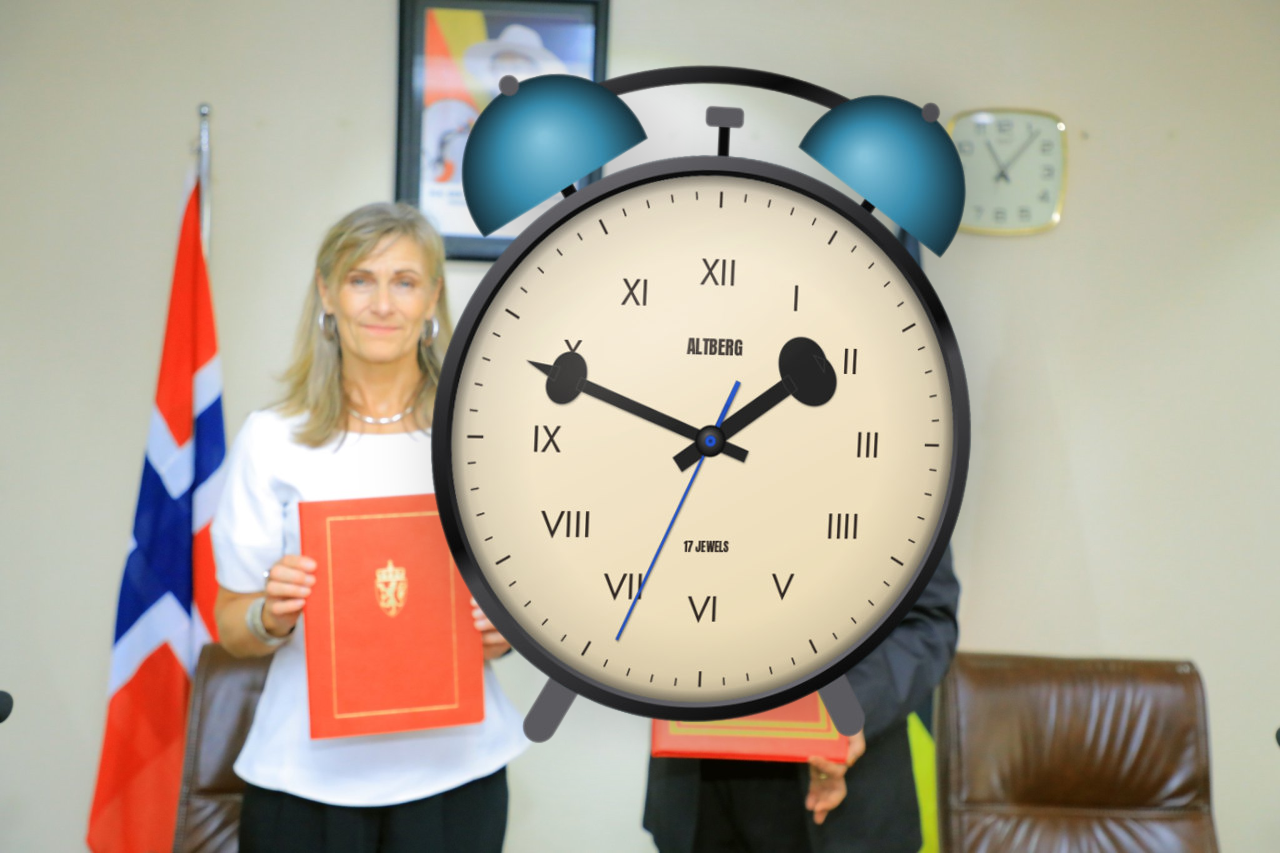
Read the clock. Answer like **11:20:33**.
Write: **1:48:34**
